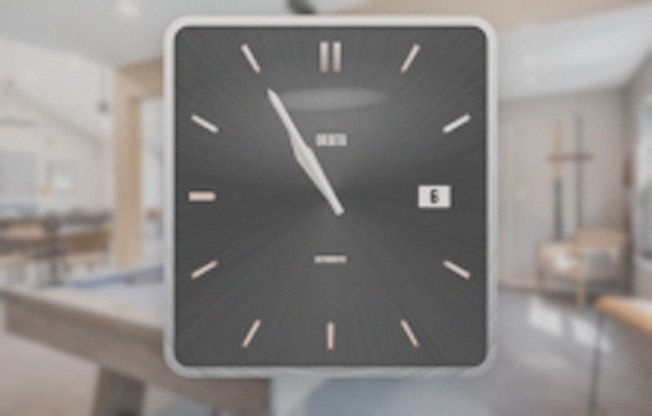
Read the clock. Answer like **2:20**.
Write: **10:55**
